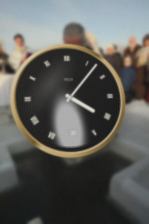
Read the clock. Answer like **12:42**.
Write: **4:07**
